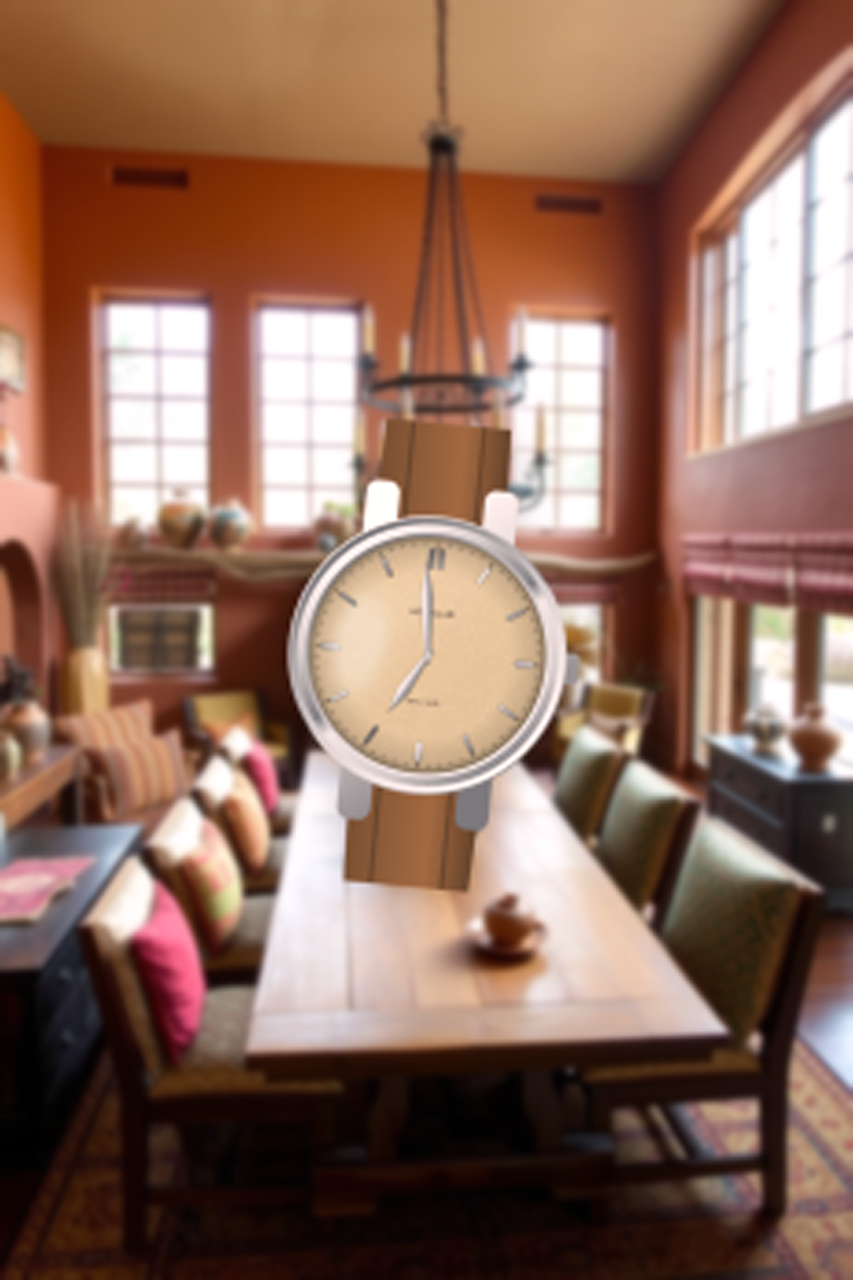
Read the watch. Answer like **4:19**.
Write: **6:59**
